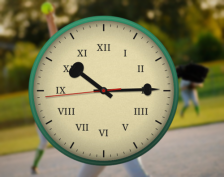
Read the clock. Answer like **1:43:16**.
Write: **10:14:44**
